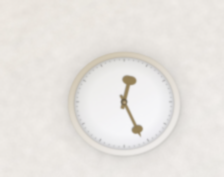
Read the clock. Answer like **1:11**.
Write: **12:26**
